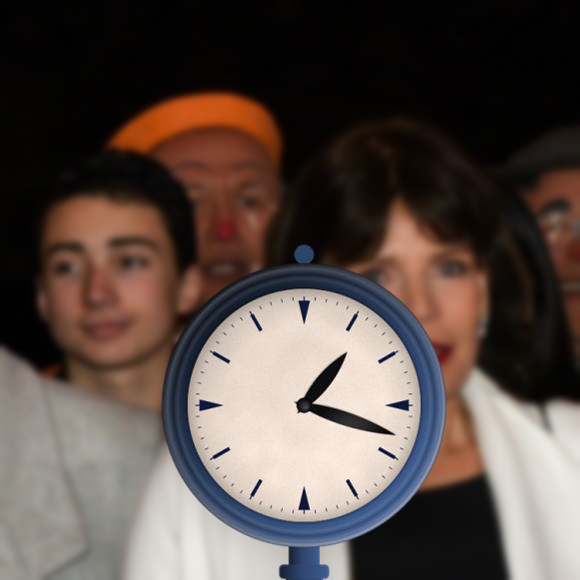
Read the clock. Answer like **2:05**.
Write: **1:18**
